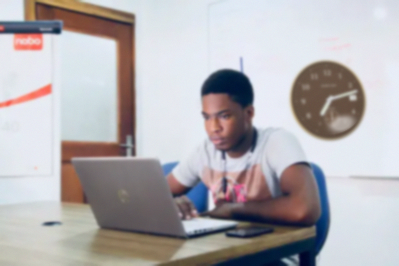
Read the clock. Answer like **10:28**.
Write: **7:13**
